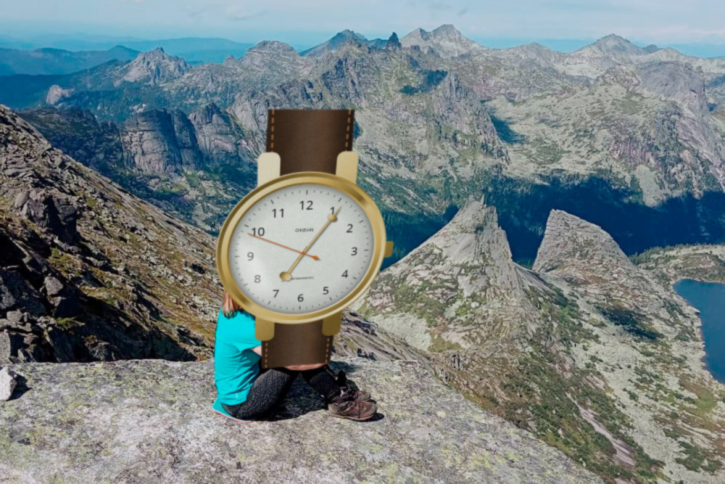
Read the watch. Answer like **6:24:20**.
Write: **7:05:49**
